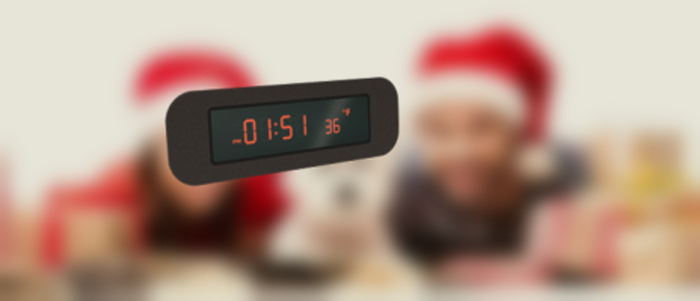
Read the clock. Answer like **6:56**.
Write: **1:51**
